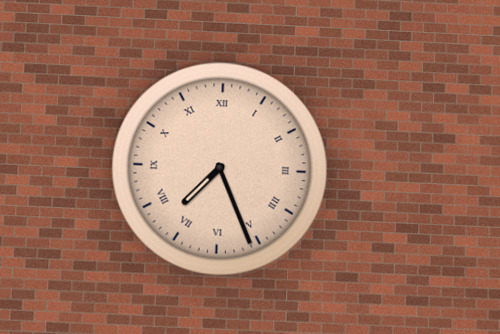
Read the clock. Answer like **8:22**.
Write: **7:26**
